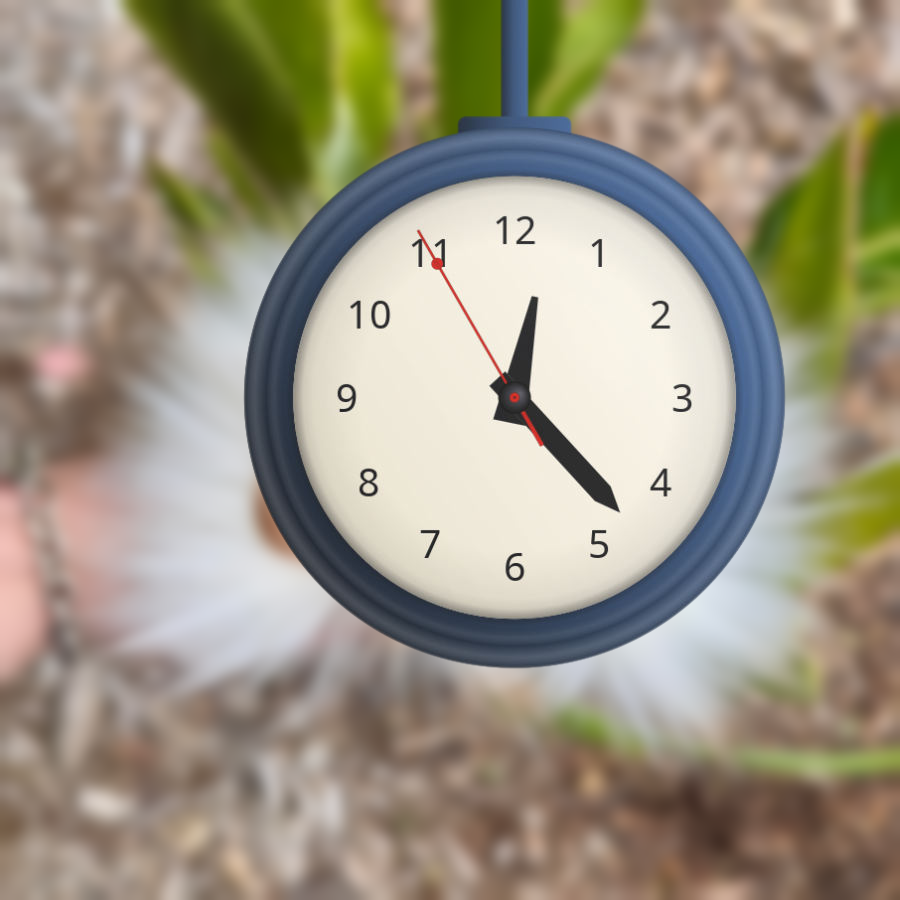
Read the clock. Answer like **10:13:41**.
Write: **12:22:55**
